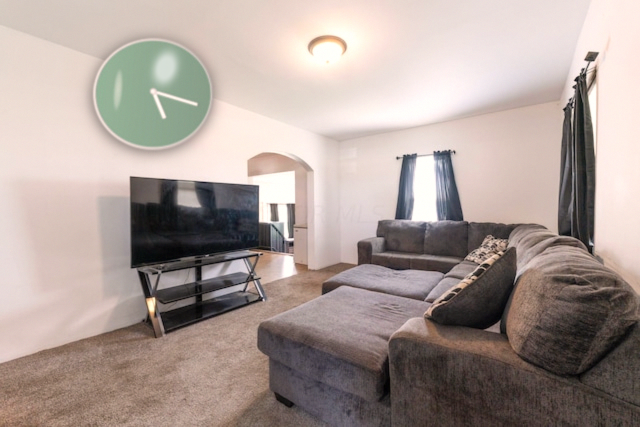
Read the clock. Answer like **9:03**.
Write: **5:18**
